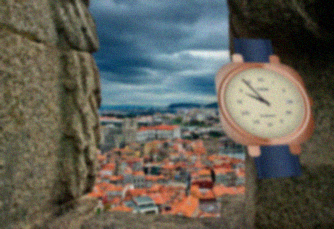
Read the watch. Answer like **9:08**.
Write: **9:54**
